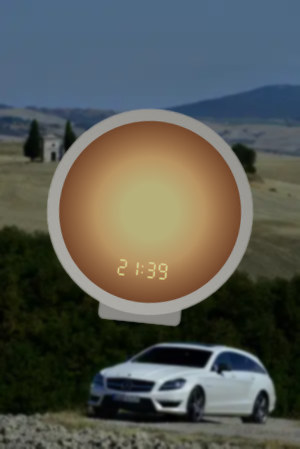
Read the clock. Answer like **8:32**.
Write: **21:39**
